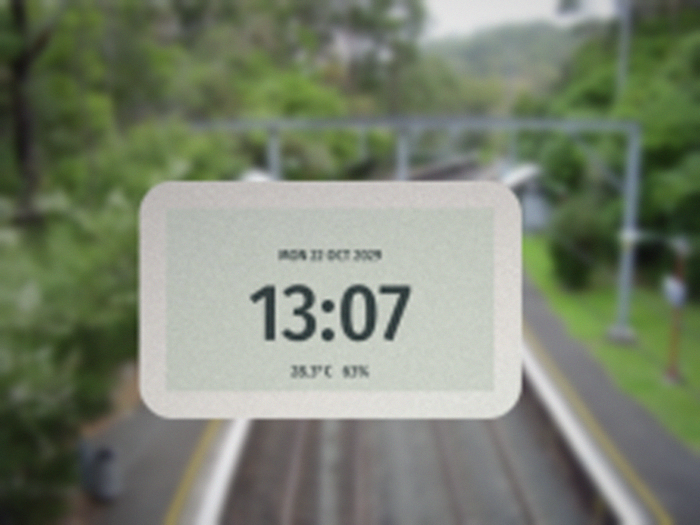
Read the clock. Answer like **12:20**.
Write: **13:07**
